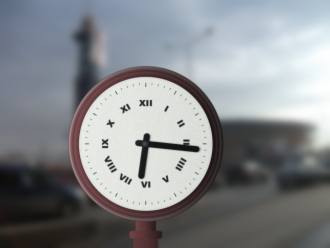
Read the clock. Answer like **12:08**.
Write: **6:16**
